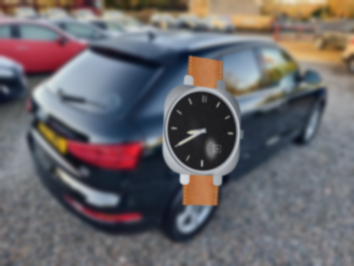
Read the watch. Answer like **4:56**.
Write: **8:40**
